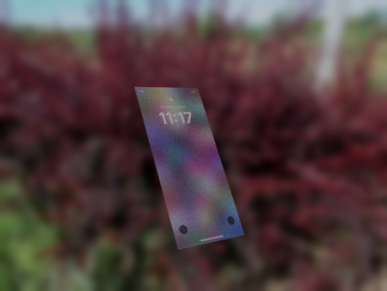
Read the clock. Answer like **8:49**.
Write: **11:17**
